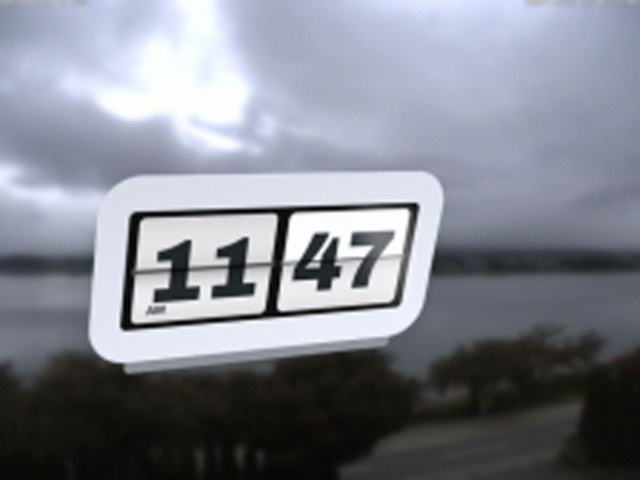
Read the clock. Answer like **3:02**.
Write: **11:47**
